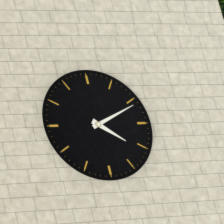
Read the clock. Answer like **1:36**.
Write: **4:11**
